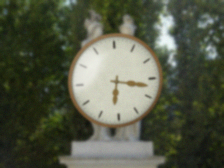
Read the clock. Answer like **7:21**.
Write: **6:17**
